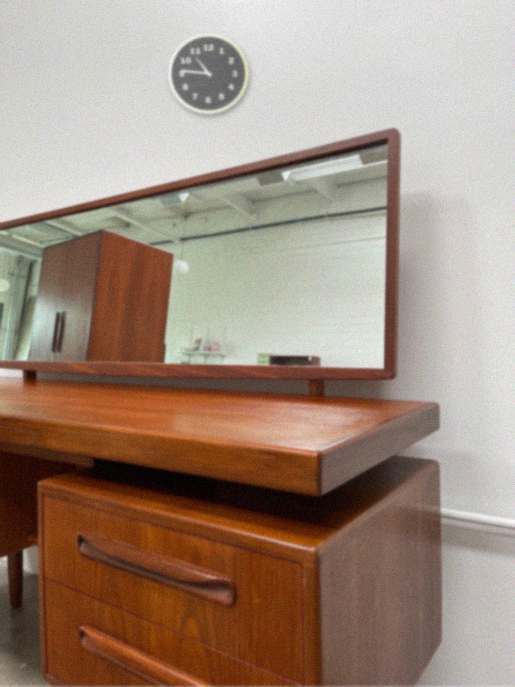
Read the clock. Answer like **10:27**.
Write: **10:46**
